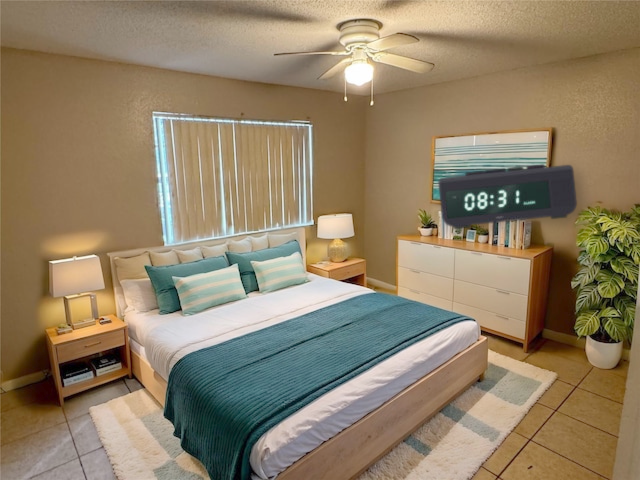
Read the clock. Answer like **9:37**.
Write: **8:31**
